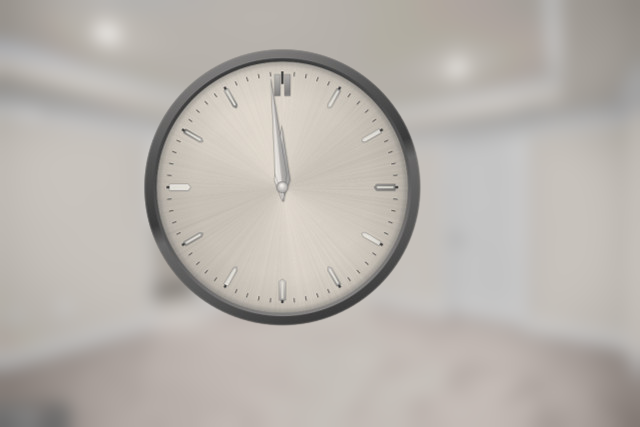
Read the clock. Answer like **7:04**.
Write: **11:59**
